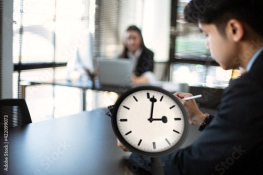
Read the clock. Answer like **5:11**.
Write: **3:02**
